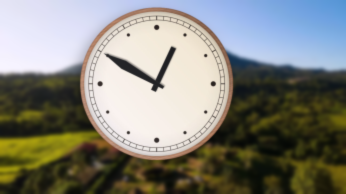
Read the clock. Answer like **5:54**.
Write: **12:50**
